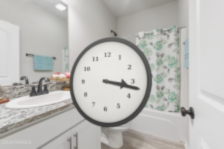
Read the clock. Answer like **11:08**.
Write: **3:17**
